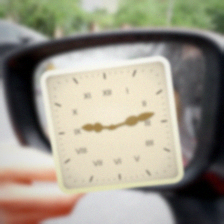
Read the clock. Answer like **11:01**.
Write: **9:13**
